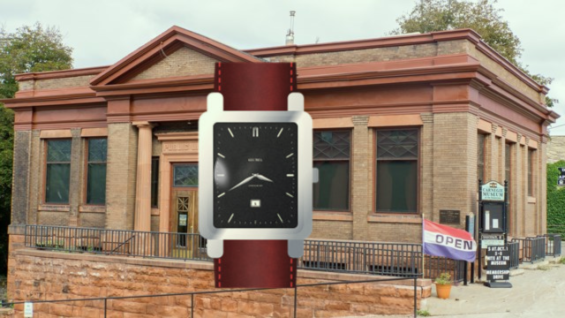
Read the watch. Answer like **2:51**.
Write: **3:40**
